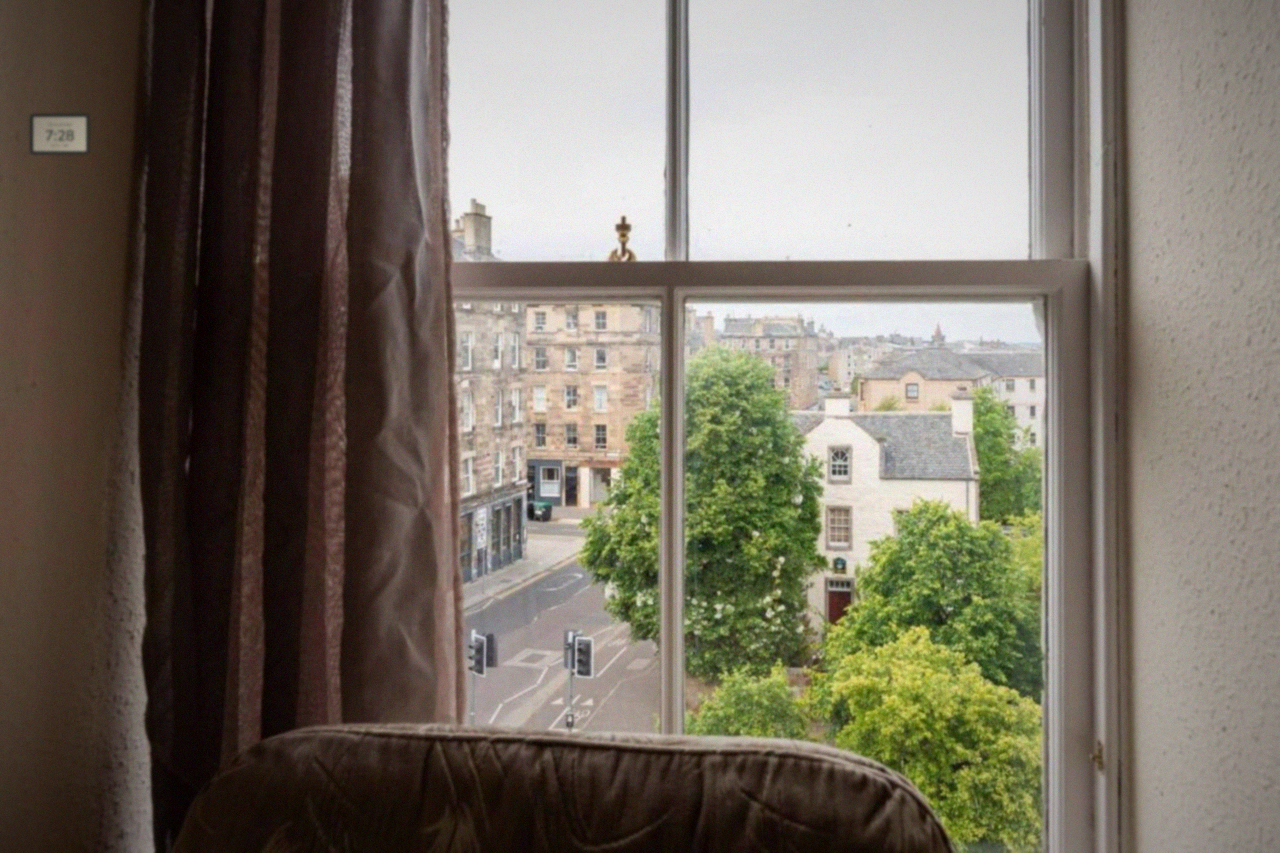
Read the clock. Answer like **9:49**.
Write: **7:28**
